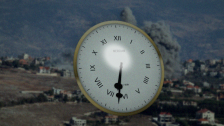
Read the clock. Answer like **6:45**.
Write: **6:32**
